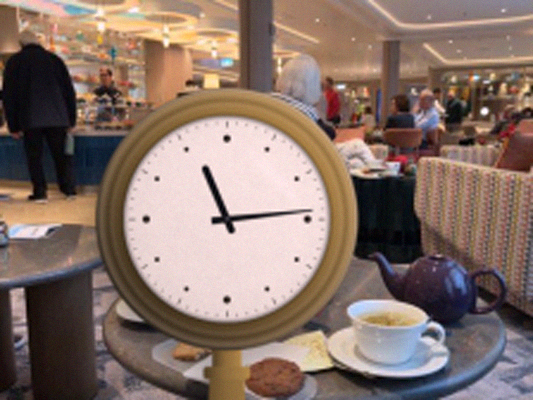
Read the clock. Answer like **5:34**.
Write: **11:14**
